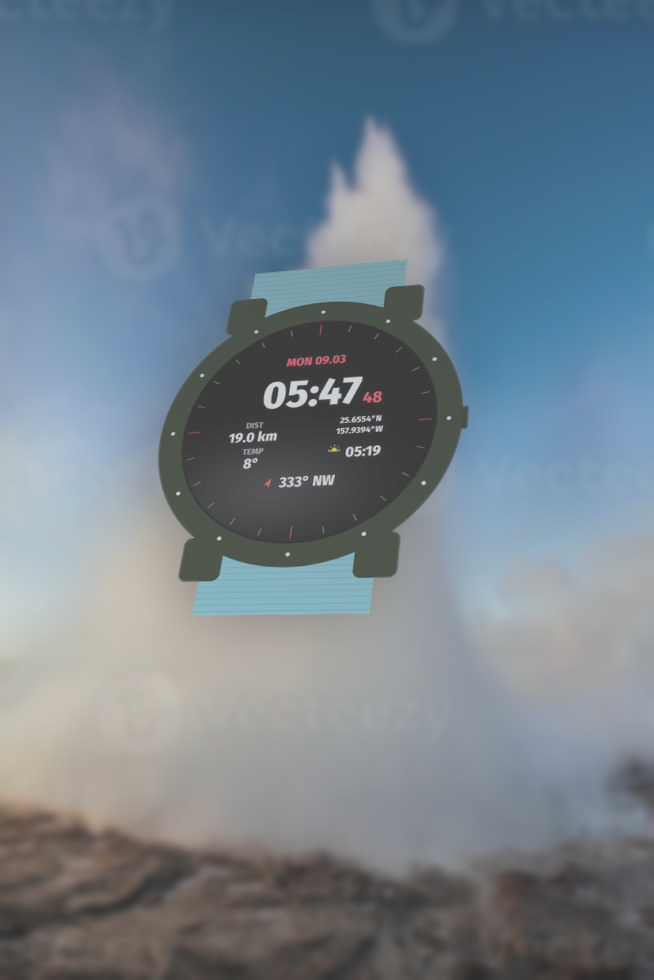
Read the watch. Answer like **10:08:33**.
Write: **5:47:48**
